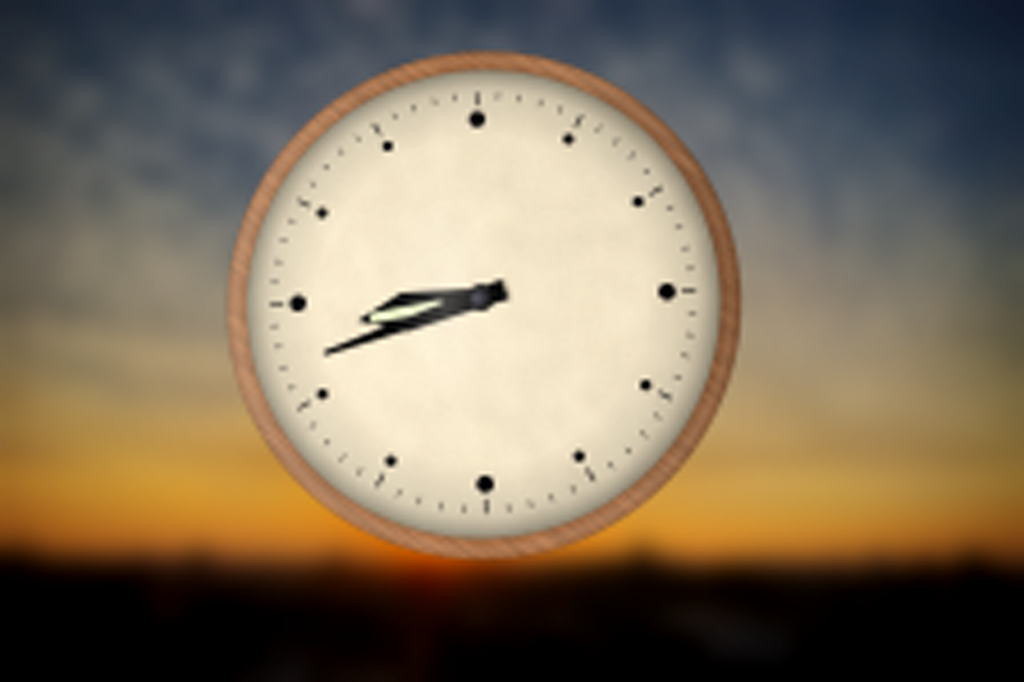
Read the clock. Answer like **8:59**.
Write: **8:42**
